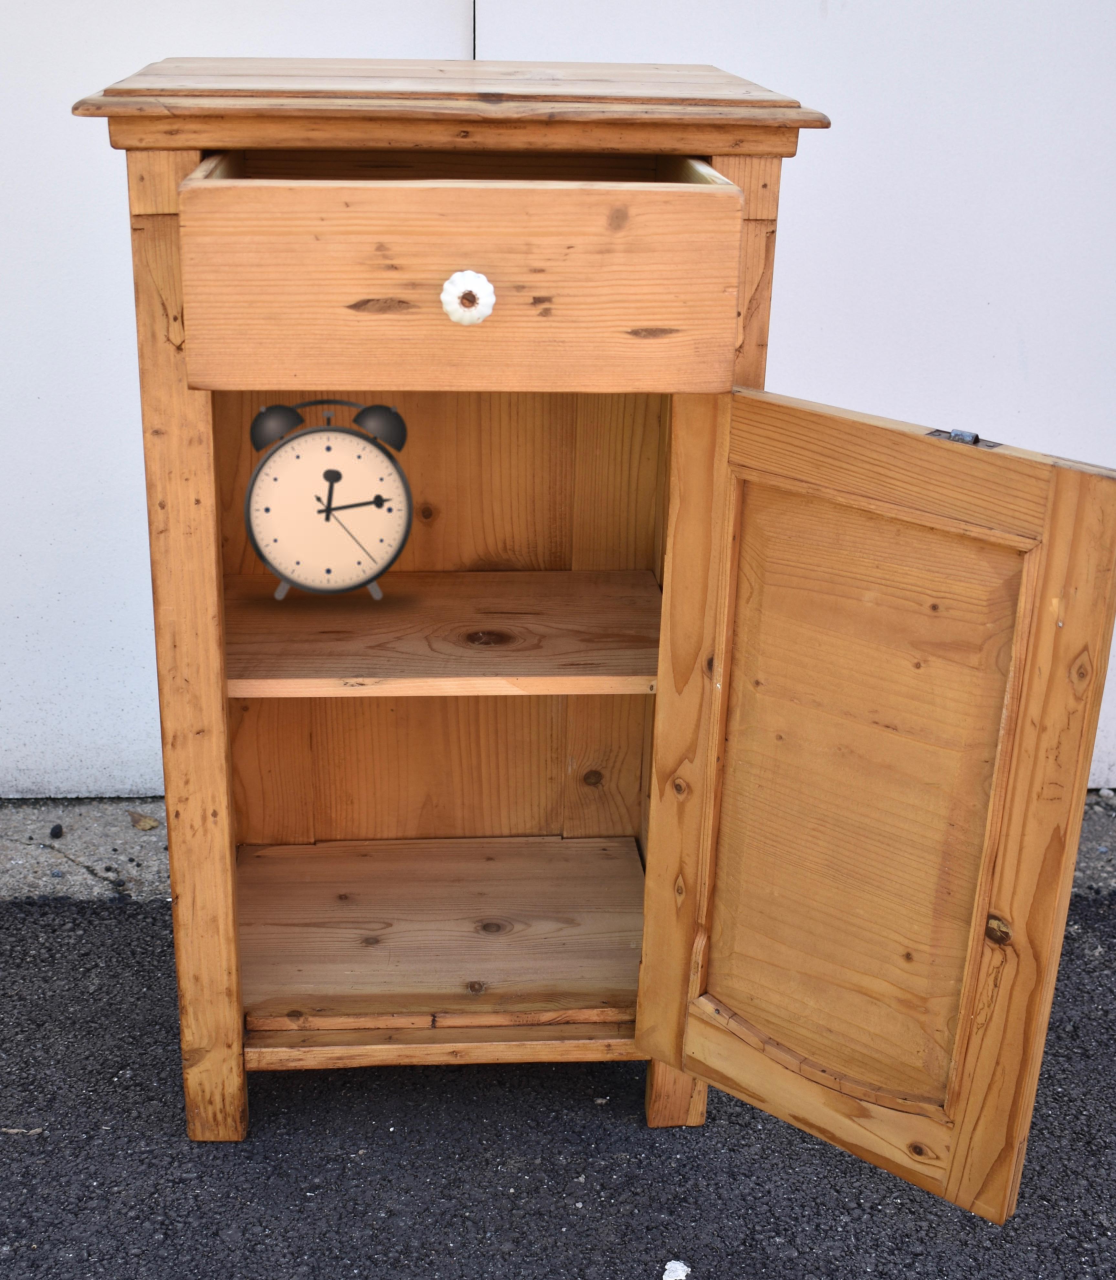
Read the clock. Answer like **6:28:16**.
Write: **12:13:23**
